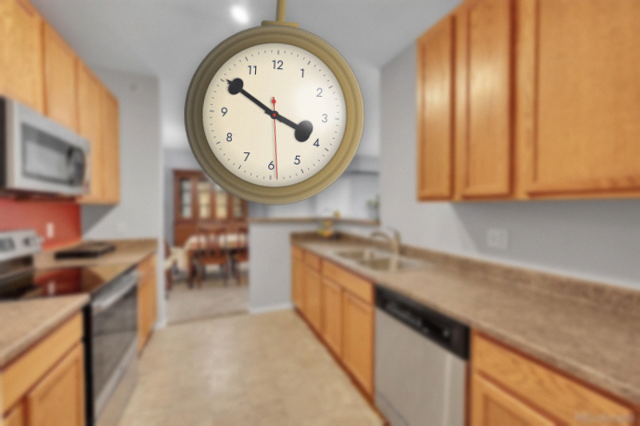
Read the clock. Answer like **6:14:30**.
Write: **3:50:29**
